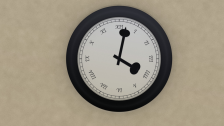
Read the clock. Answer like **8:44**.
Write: **4:02**
